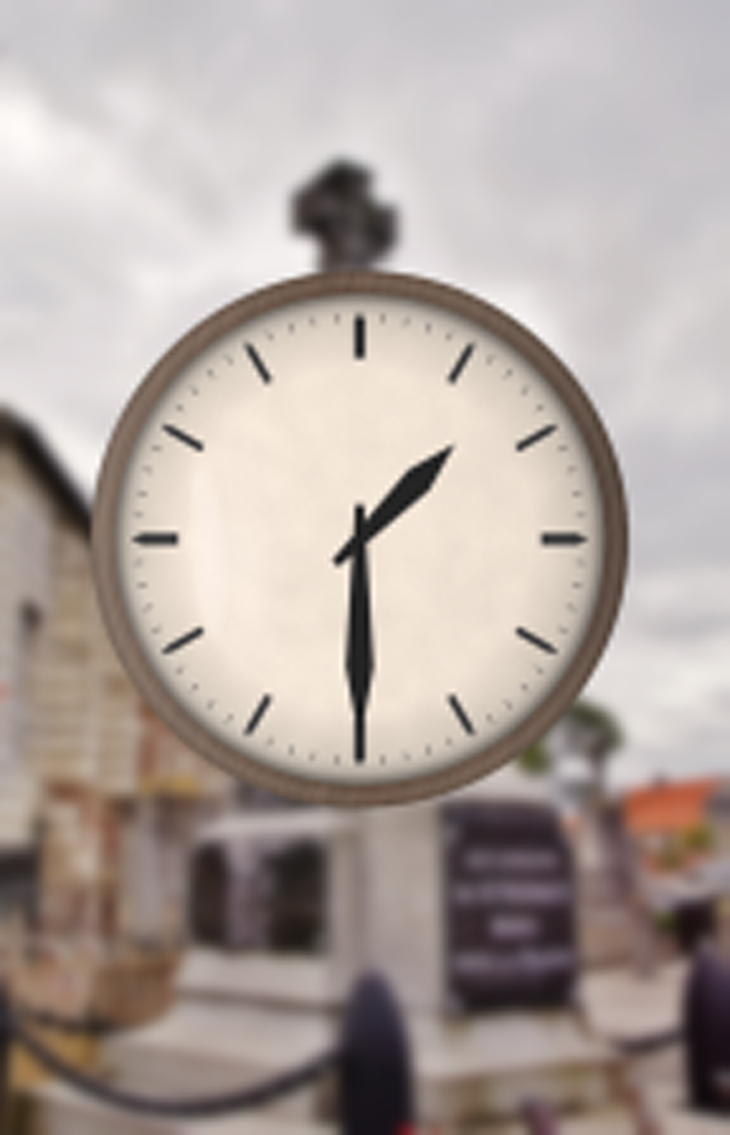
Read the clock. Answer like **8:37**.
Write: **1:30**
